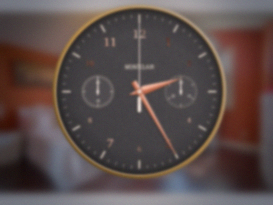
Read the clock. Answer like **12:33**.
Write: **2:25**
